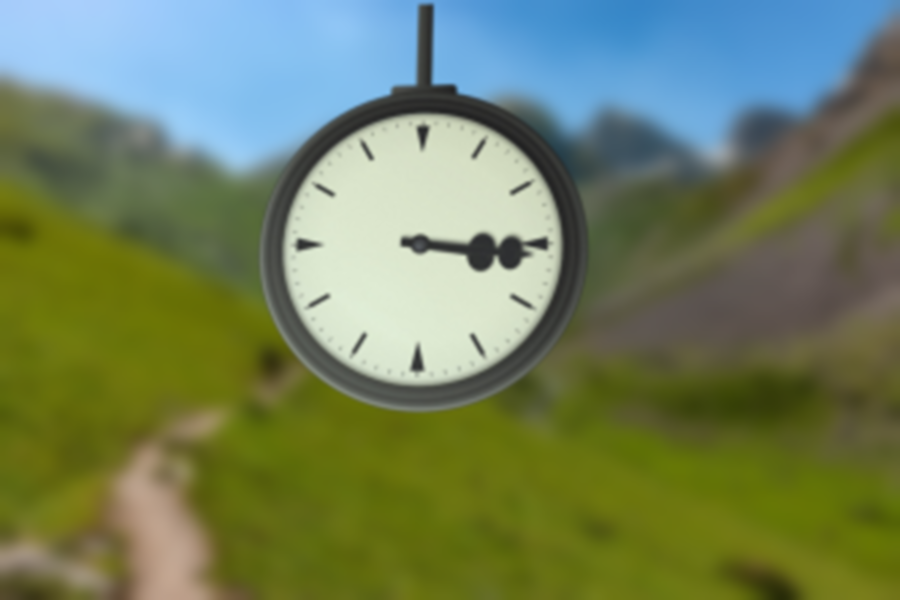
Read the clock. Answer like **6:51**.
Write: **3:16**
